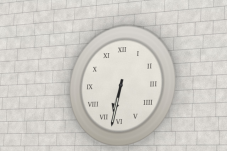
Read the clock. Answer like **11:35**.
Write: **6:32**
